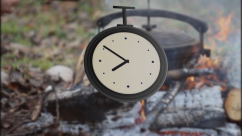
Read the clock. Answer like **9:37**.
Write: **7:51**
